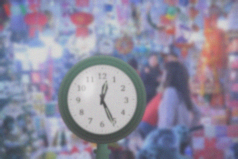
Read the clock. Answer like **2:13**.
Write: **12:26**
